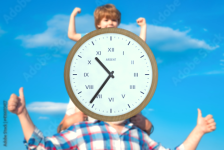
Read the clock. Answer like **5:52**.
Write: **10:36**
